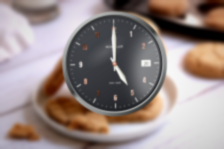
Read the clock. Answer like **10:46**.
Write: **5:00**
